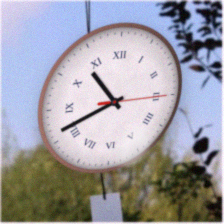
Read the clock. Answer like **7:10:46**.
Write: **10:41:15**
